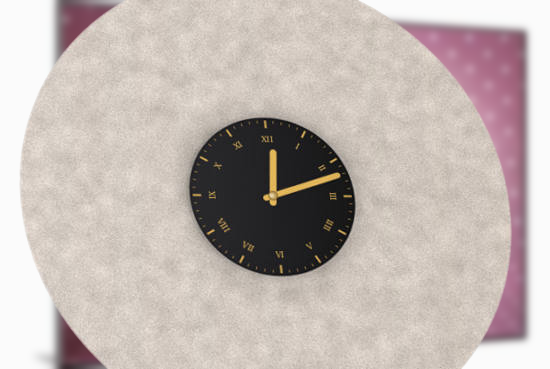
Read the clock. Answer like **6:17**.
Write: **12:12**
